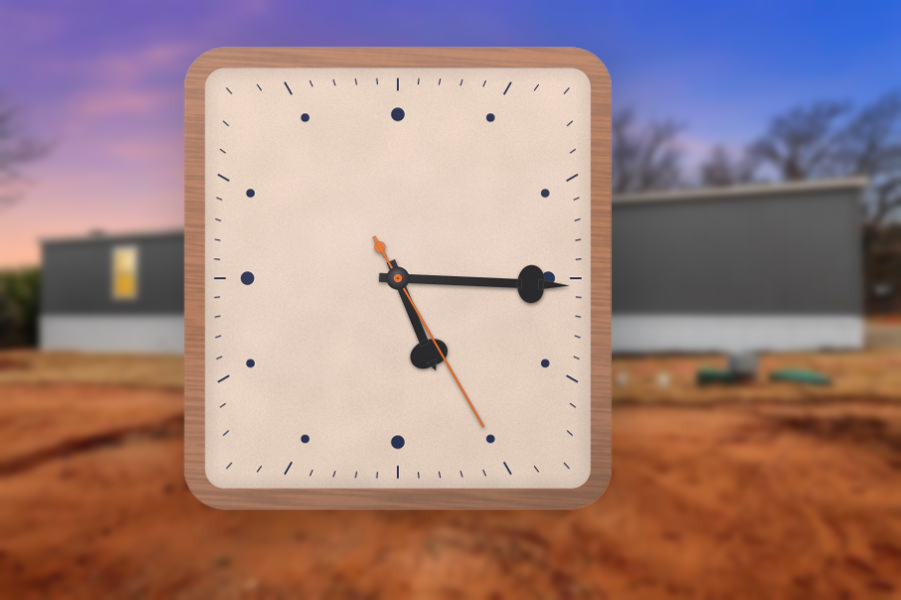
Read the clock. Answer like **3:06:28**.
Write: **5:15:25**
